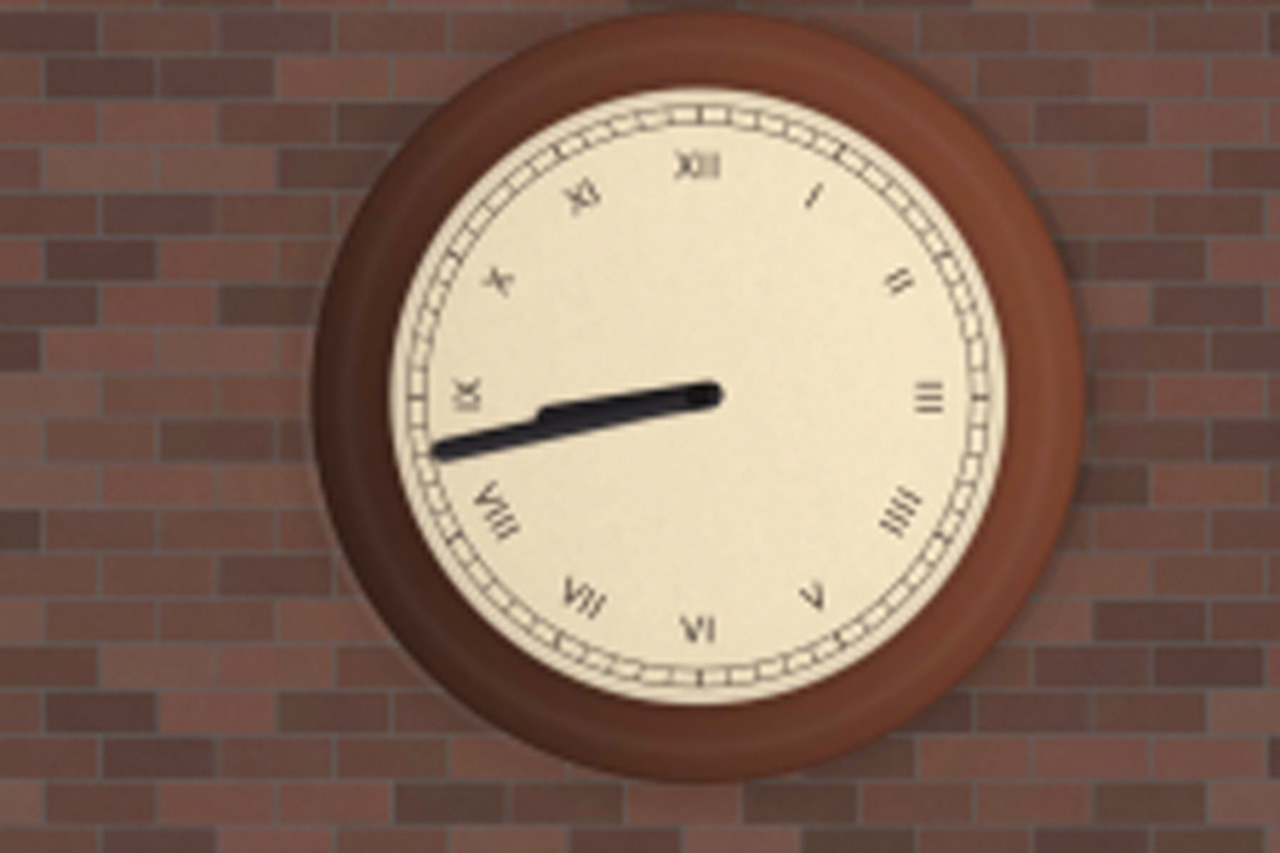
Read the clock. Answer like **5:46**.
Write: **8:43**
